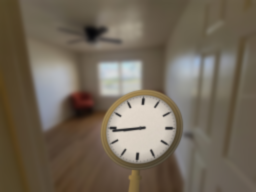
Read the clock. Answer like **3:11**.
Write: **8:44**
